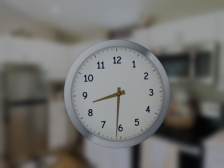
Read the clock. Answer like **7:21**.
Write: **8:31**
